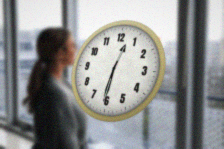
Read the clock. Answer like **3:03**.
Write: **12:31**
